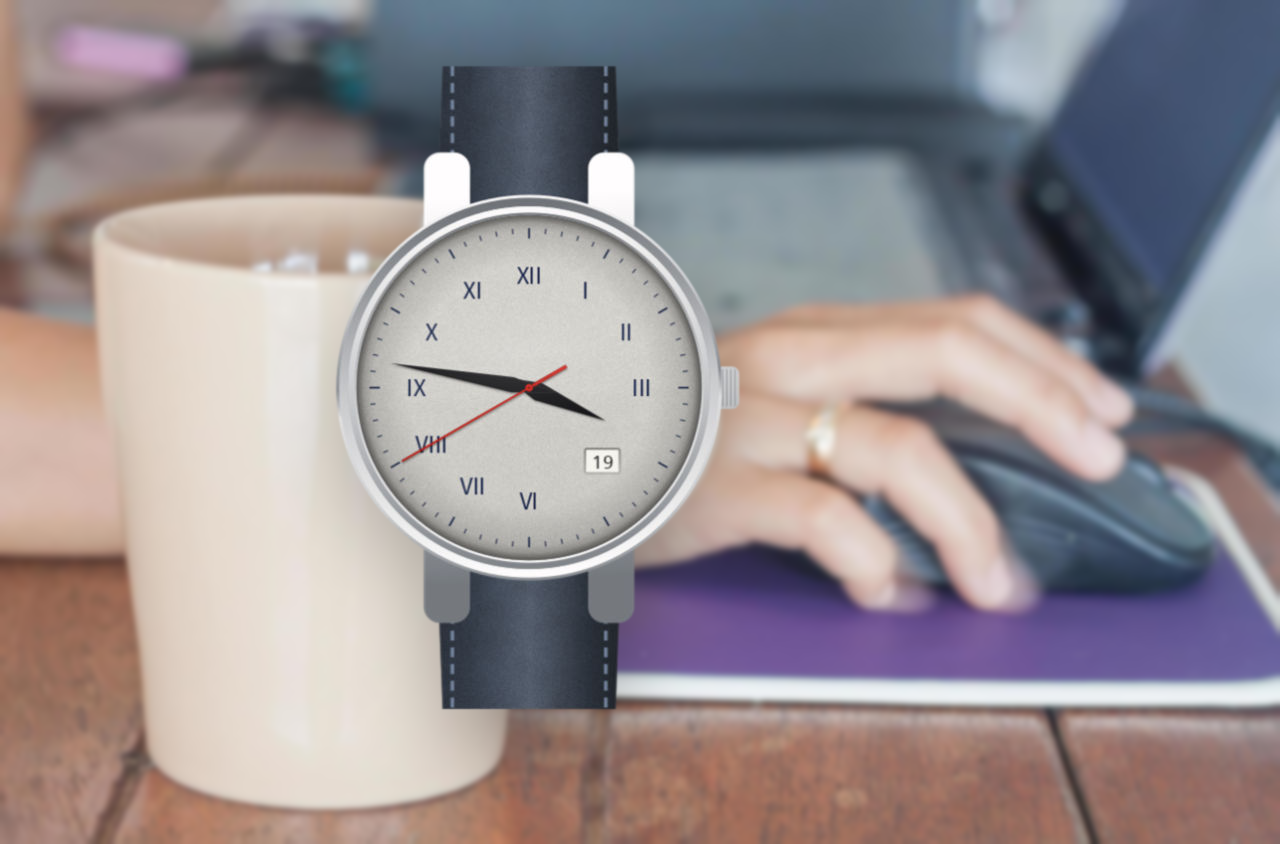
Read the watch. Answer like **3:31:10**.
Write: **3:46:40**
